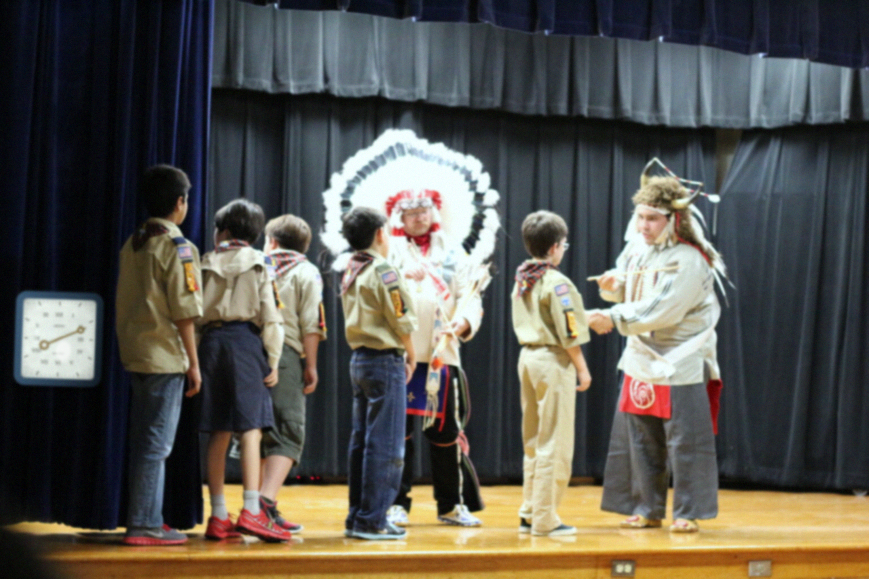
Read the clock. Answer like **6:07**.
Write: **8:11**
